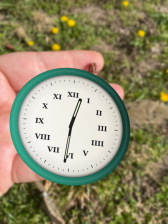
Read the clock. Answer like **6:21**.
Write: **12:31**
